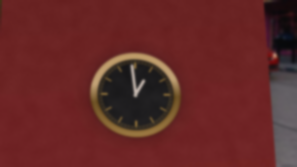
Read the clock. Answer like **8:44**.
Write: **12:59**
